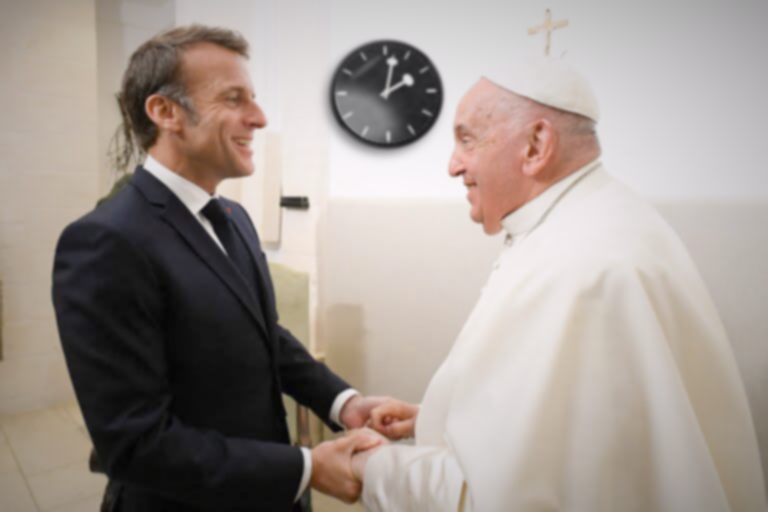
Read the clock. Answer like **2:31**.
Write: **2:02**
